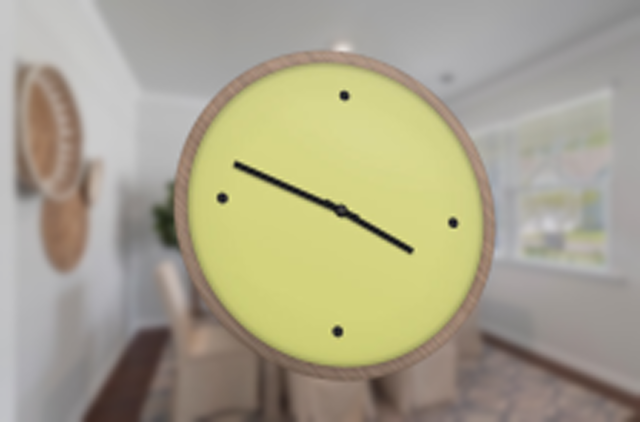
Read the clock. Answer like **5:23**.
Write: **3:48**
